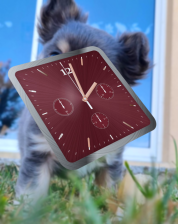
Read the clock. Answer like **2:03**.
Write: **2:02**
